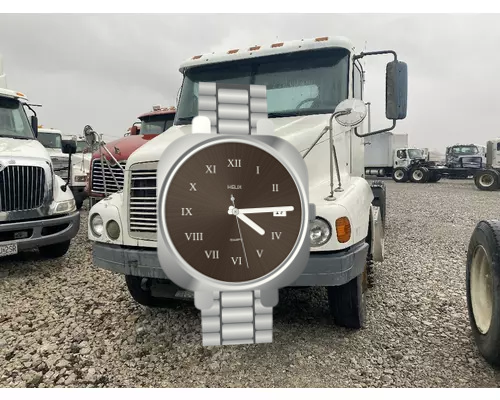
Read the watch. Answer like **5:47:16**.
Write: **4:14:28**
